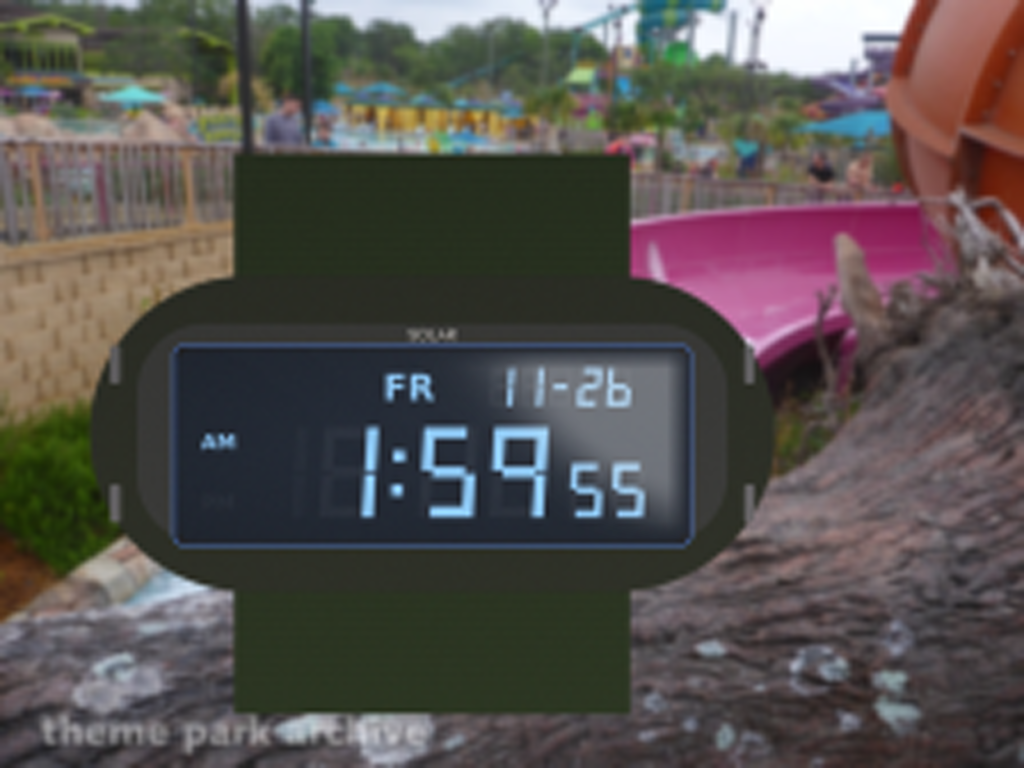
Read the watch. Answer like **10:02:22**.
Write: **1:59:55**
